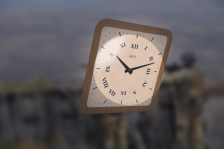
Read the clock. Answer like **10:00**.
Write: **10:12**
